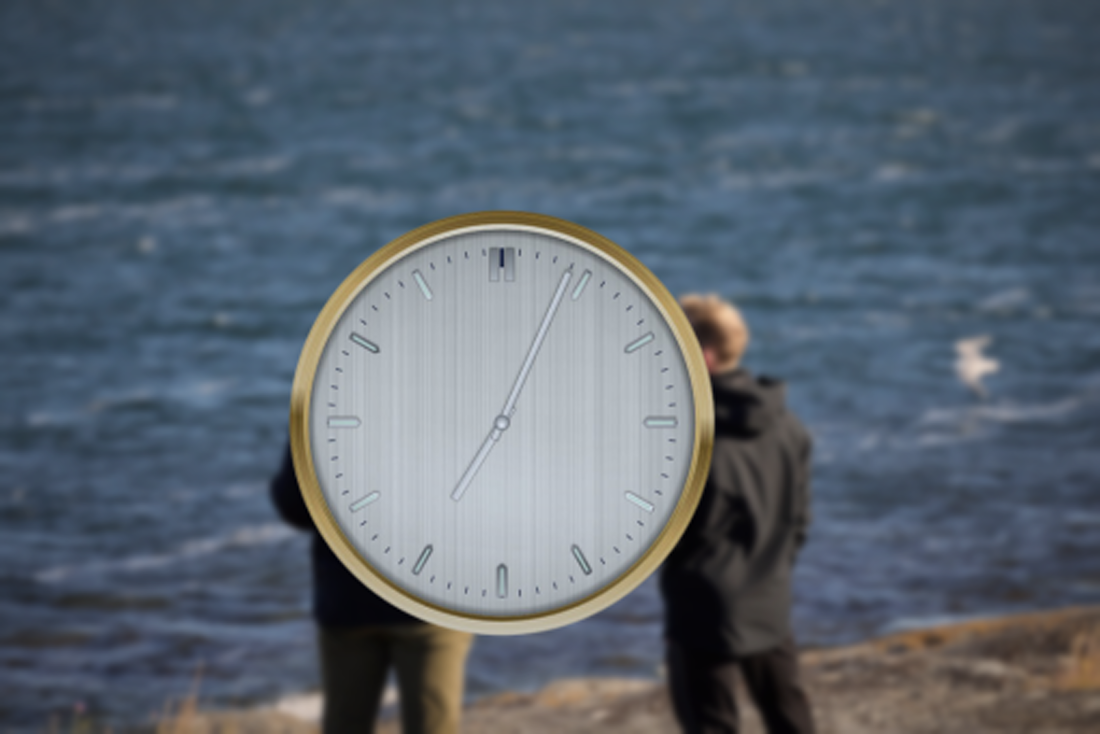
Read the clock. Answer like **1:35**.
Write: **7:04**
